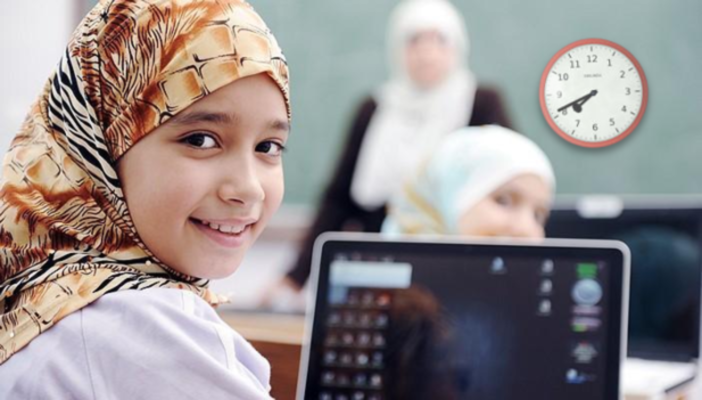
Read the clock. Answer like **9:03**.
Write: **7:41**
